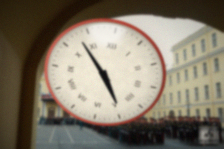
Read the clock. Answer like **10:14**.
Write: **4:53**
